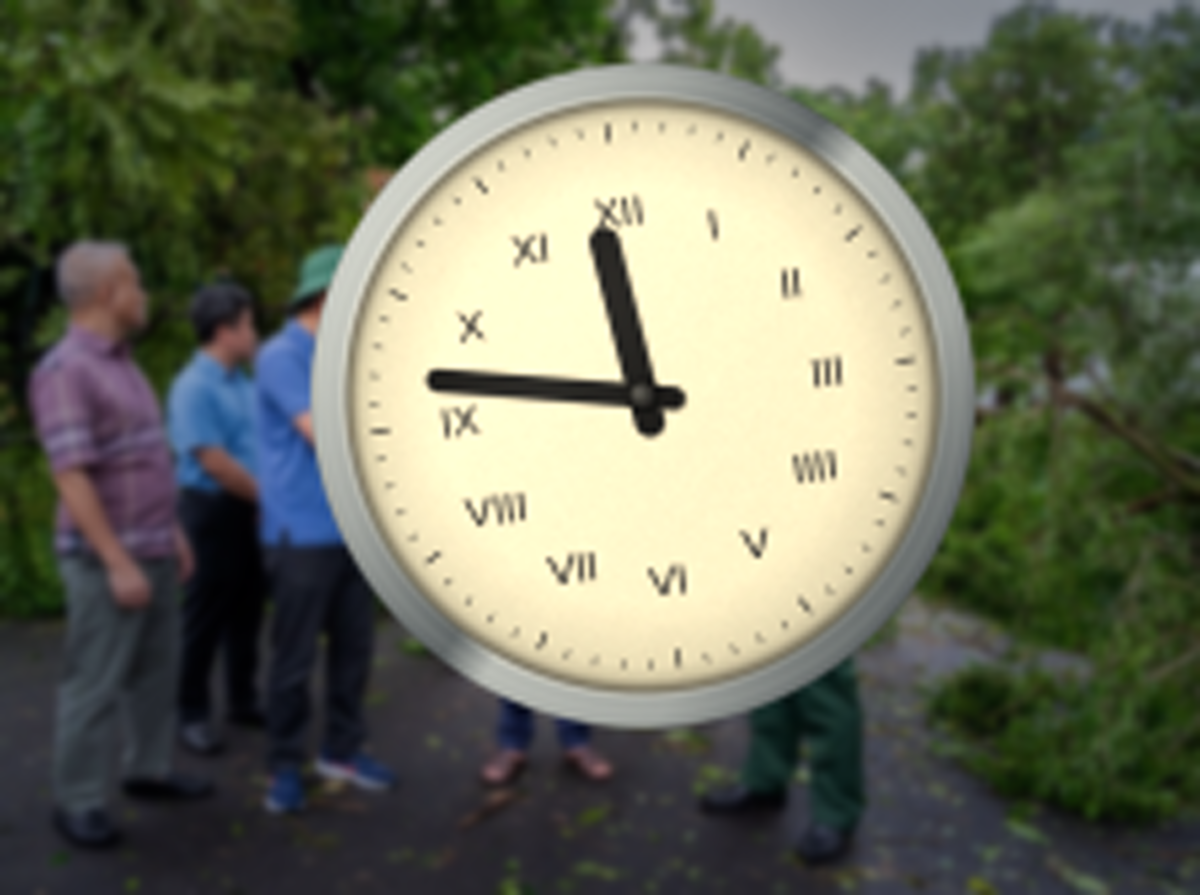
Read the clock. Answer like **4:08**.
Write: **11:47**
